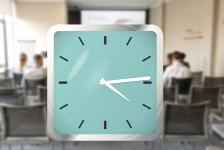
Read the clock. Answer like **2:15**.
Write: **4:14**
